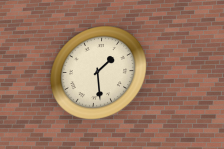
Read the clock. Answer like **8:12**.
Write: **1:28**
